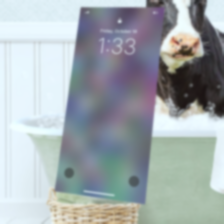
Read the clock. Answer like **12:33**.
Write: **1:33**
